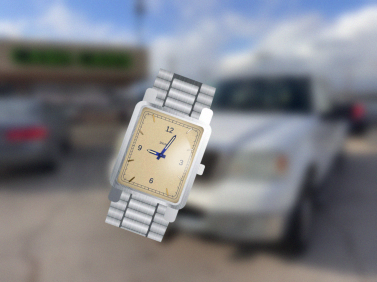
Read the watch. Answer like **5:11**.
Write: **9:03**
